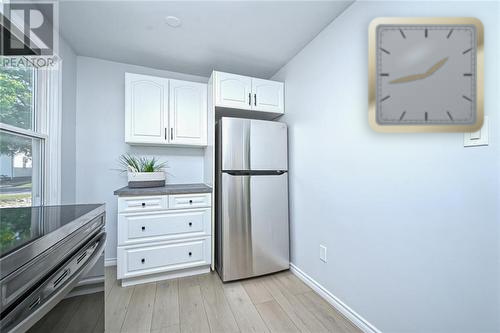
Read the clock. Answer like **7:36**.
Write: **1:43**
